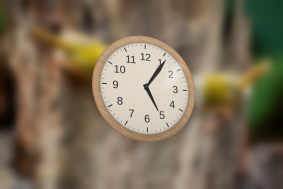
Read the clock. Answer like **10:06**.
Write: **5:06**
